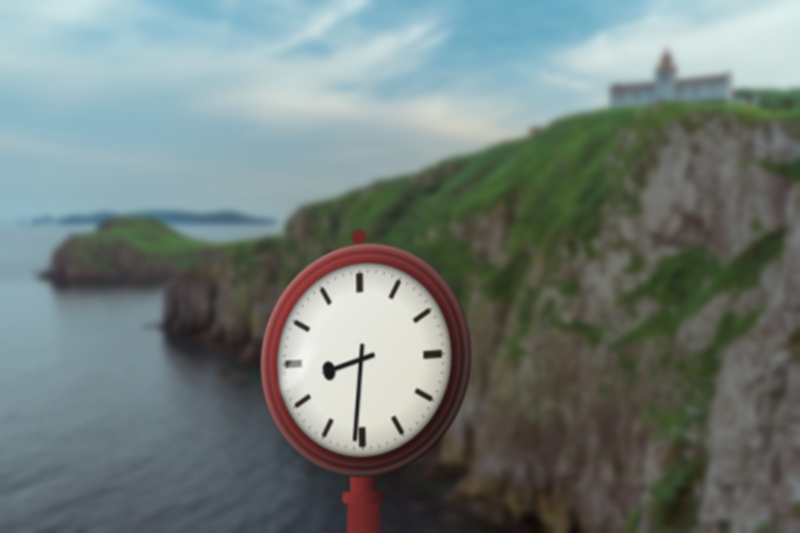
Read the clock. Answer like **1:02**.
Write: **8:31**
